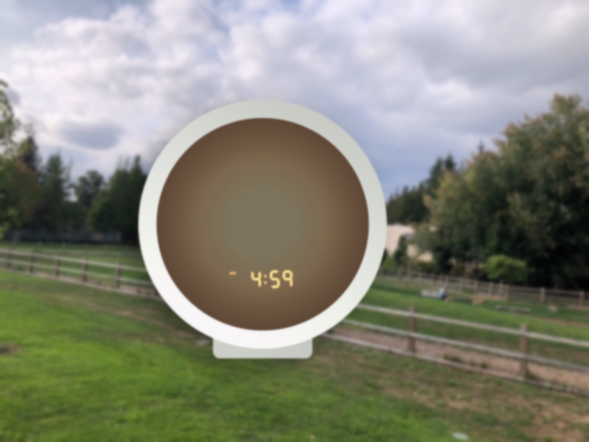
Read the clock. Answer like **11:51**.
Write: **4:59**
